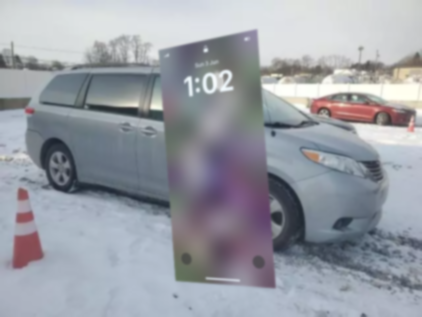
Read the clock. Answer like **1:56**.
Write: **1:02**
